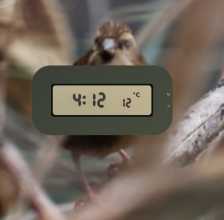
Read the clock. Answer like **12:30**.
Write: **4:12**
